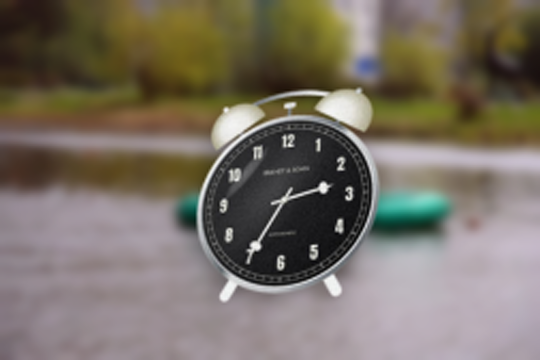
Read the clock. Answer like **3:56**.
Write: **2:35**
